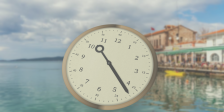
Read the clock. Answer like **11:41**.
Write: **10:22**
